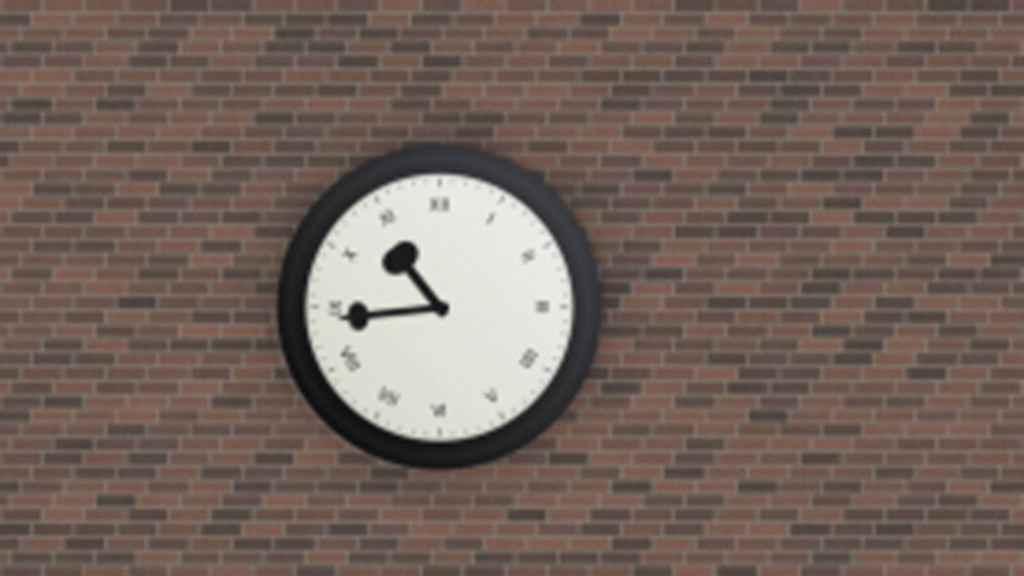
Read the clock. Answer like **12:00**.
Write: **10:44**
